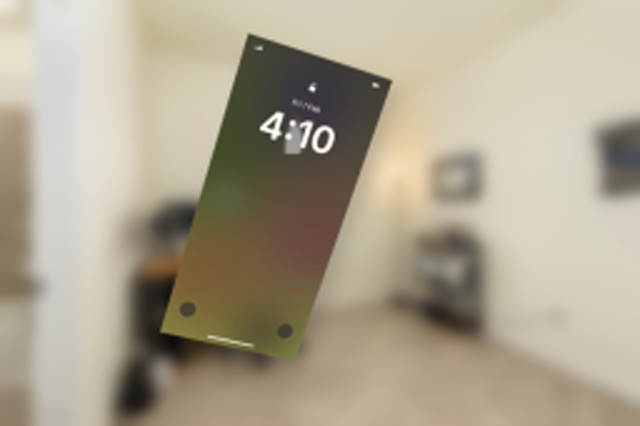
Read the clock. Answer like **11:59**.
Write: **4:10**
